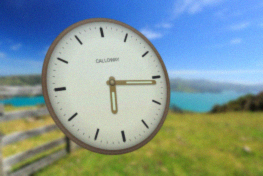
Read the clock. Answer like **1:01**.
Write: **6:16**
